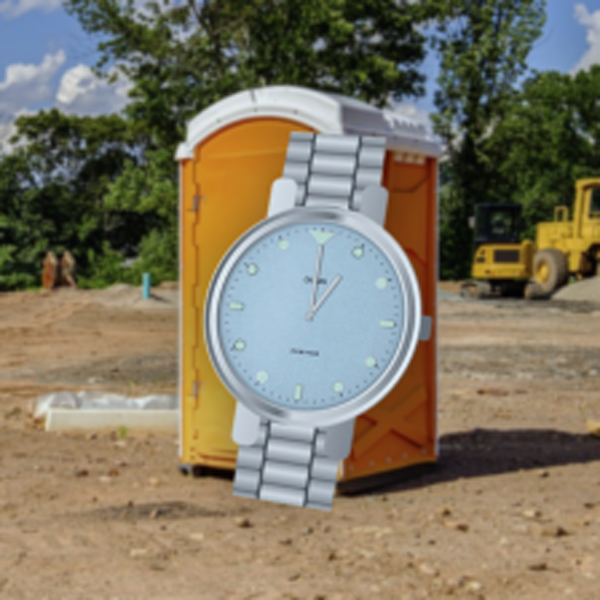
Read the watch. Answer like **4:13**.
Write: **1:00**
